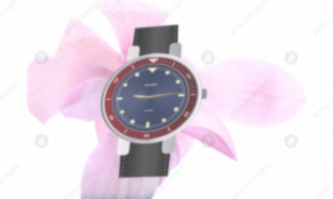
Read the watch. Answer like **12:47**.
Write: **9:14**
